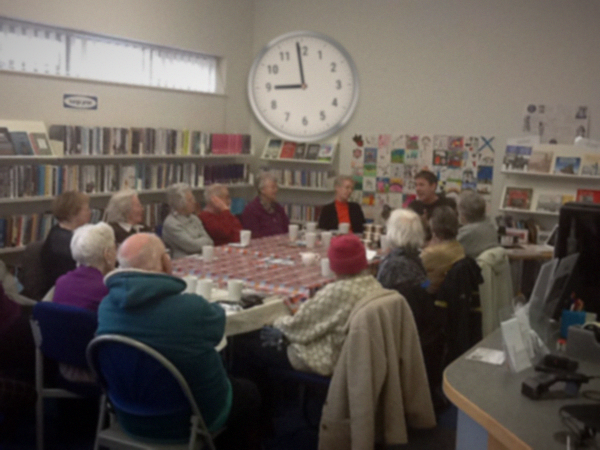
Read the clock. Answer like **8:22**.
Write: **8:59**
